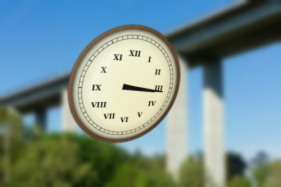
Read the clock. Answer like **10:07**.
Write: **3:16**
